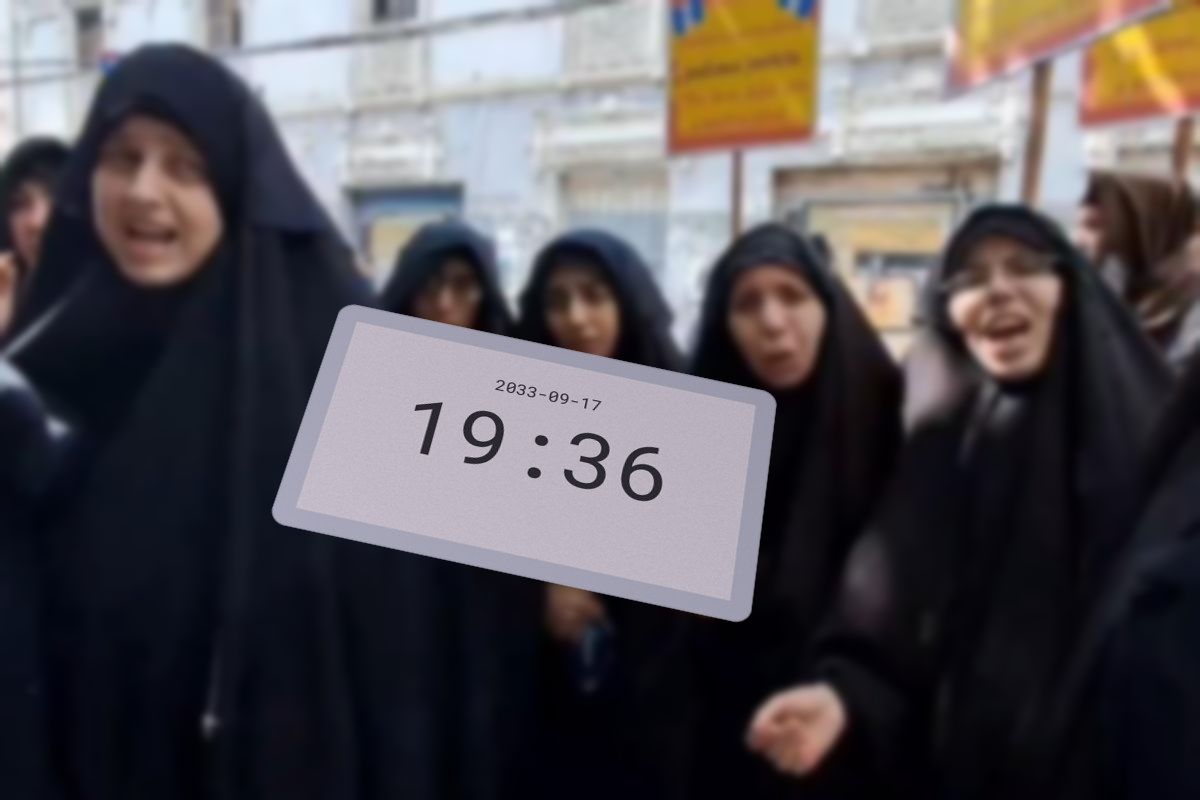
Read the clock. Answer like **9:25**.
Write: **19:36**
